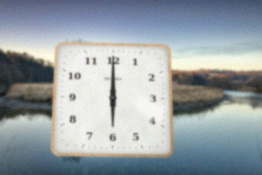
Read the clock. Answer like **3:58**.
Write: **6:00**
